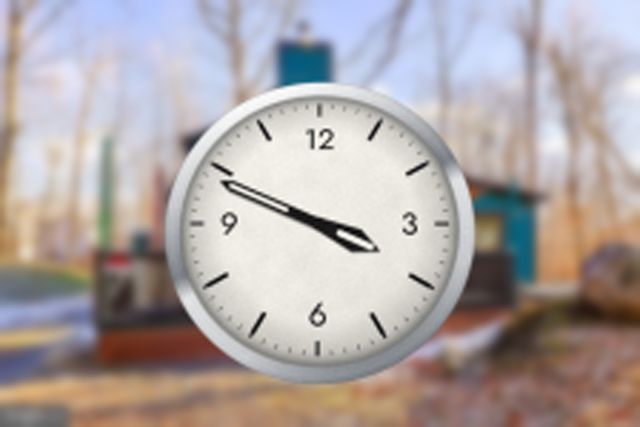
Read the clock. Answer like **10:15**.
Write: **3:49**
